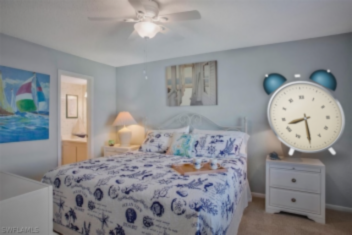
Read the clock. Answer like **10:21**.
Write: **8:30**
